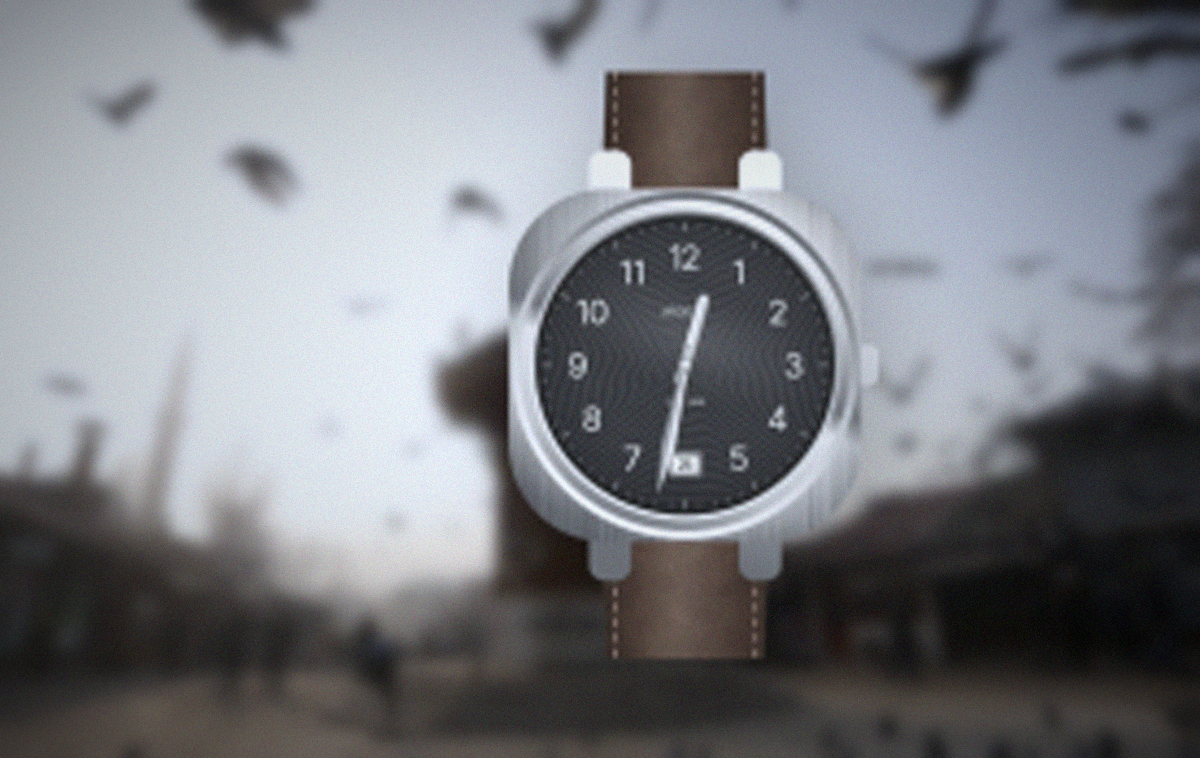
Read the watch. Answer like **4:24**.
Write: **12:32**
